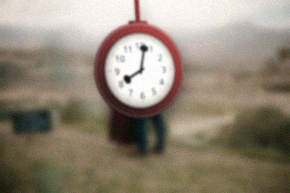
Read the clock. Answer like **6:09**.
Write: **8:02**
